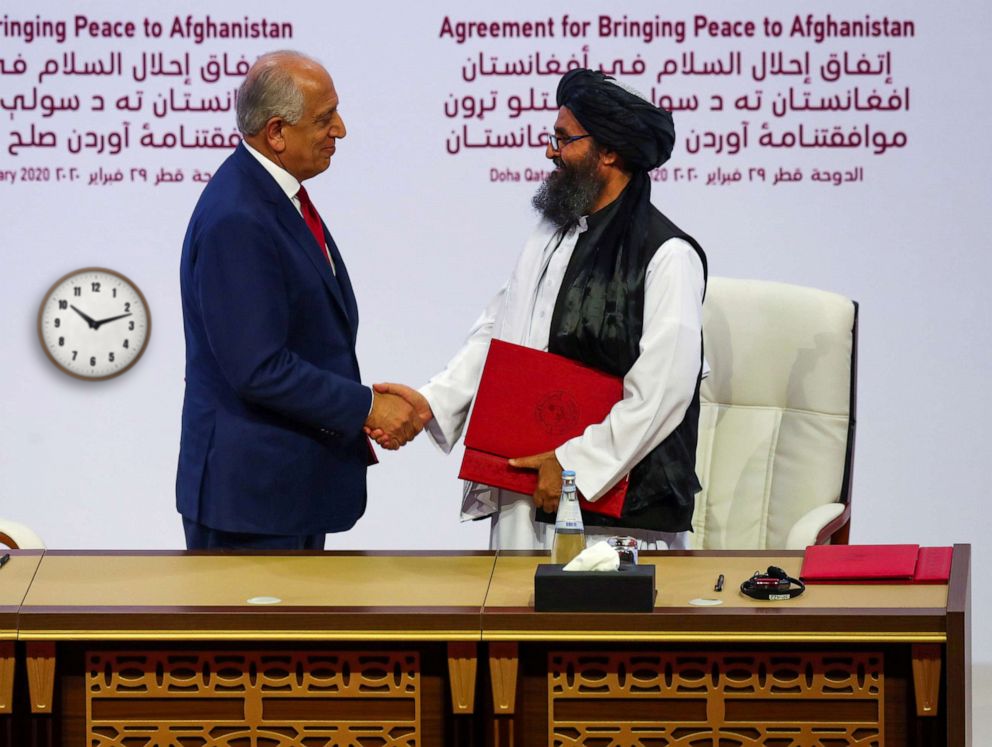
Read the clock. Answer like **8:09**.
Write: **10:12**
